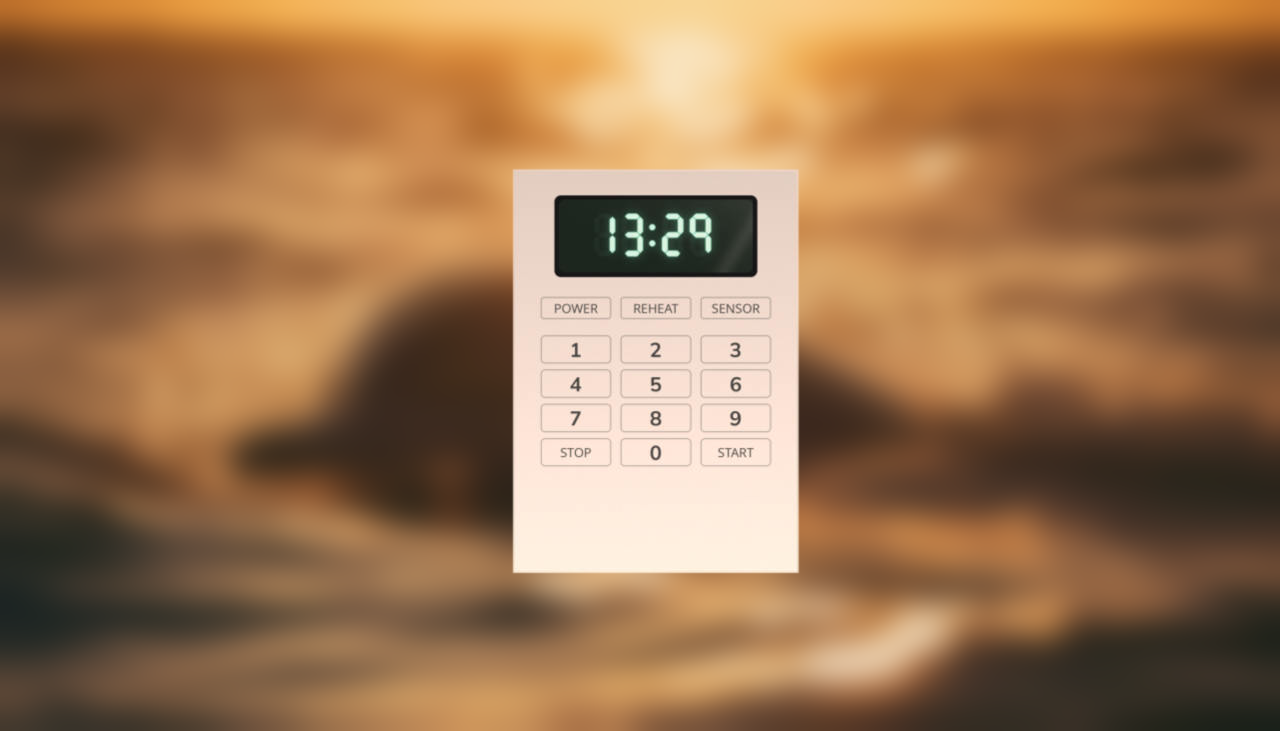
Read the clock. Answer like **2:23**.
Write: **13:29**
